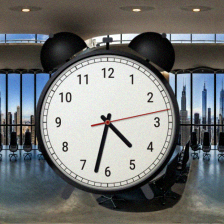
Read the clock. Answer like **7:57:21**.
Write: **4:32:13**
